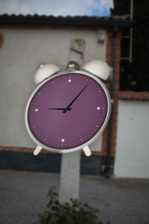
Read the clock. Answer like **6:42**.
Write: **9:06**
